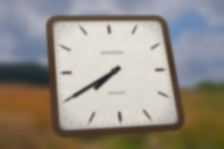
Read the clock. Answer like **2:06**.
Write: **7:40**
